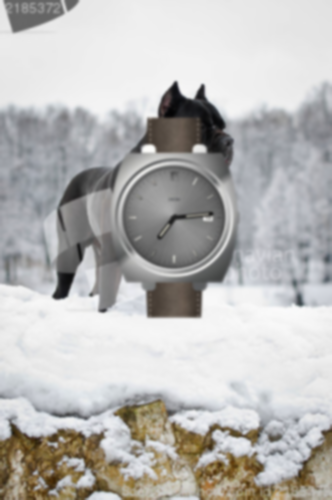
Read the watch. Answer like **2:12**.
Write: **7:14**
